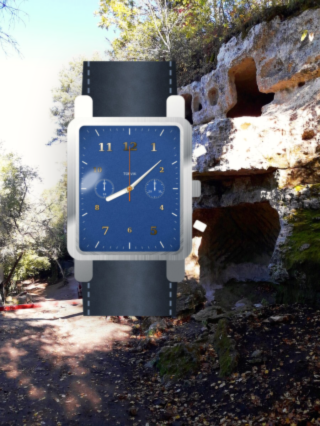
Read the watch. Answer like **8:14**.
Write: **8:08**
